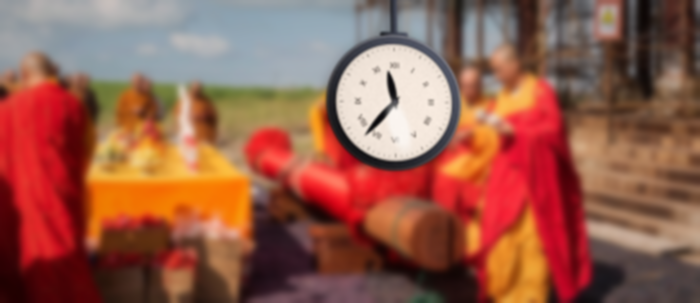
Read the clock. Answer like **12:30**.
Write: **11:37**
